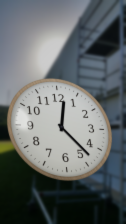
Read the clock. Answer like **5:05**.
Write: **12:23**
